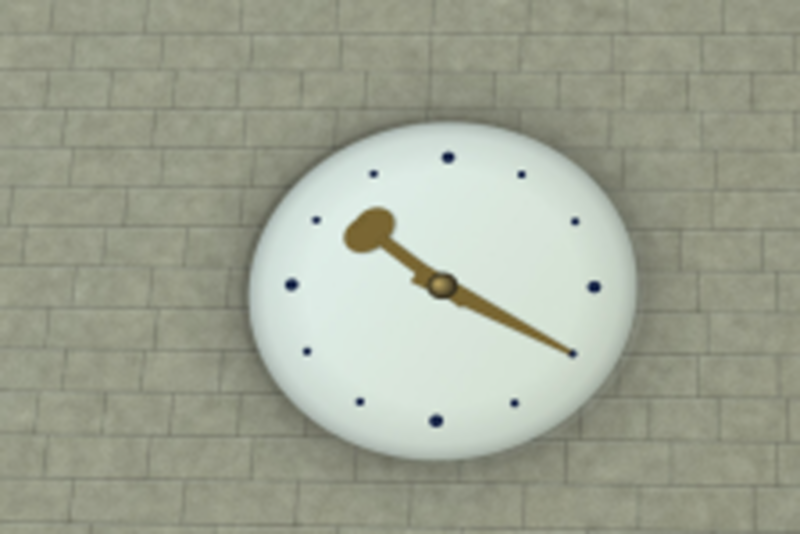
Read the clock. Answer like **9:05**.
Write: **10:20**
